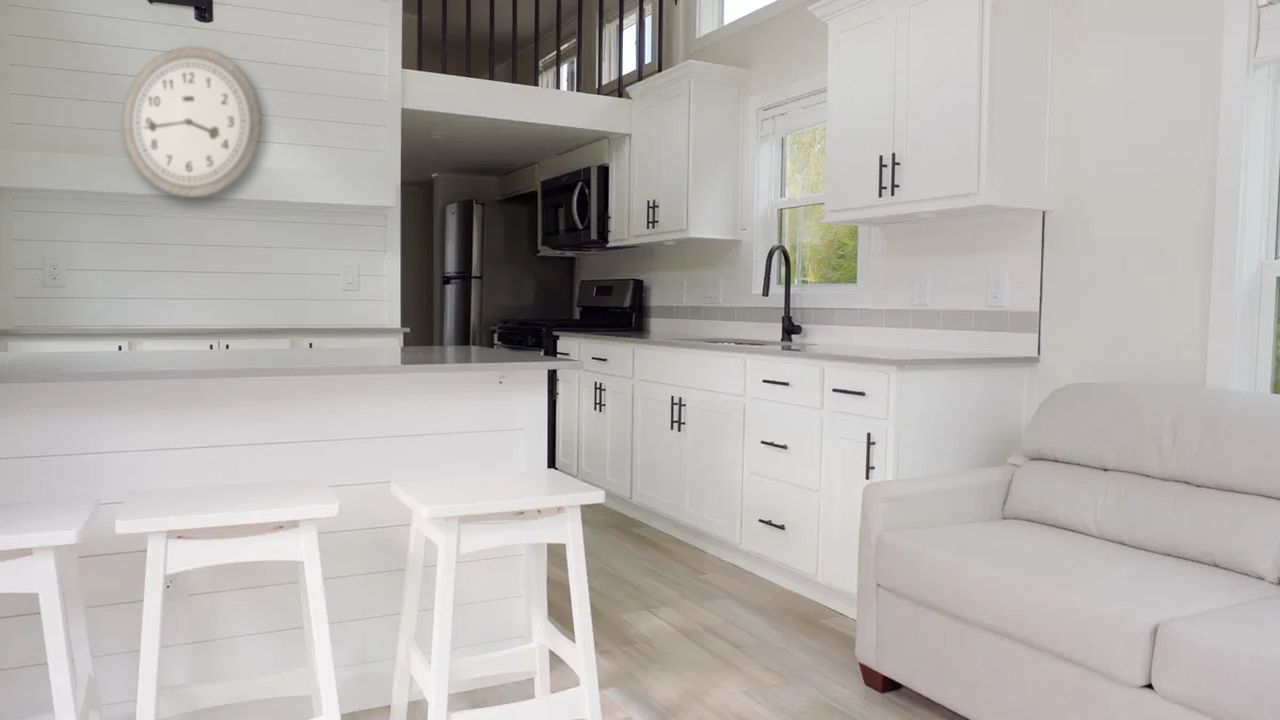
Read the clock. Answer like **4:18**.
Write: **3:44**
